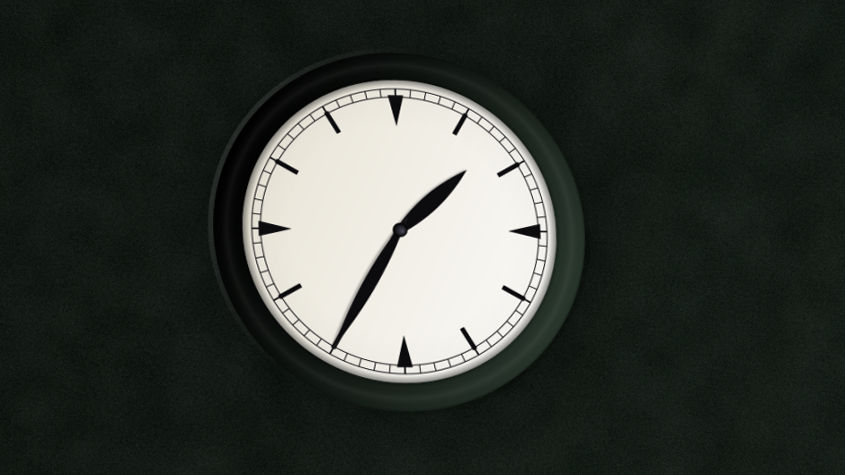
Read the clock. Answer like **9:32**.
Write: **1:35**
